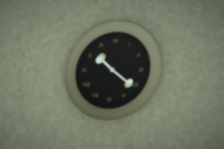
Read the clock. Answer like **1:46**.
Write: **10:21**
